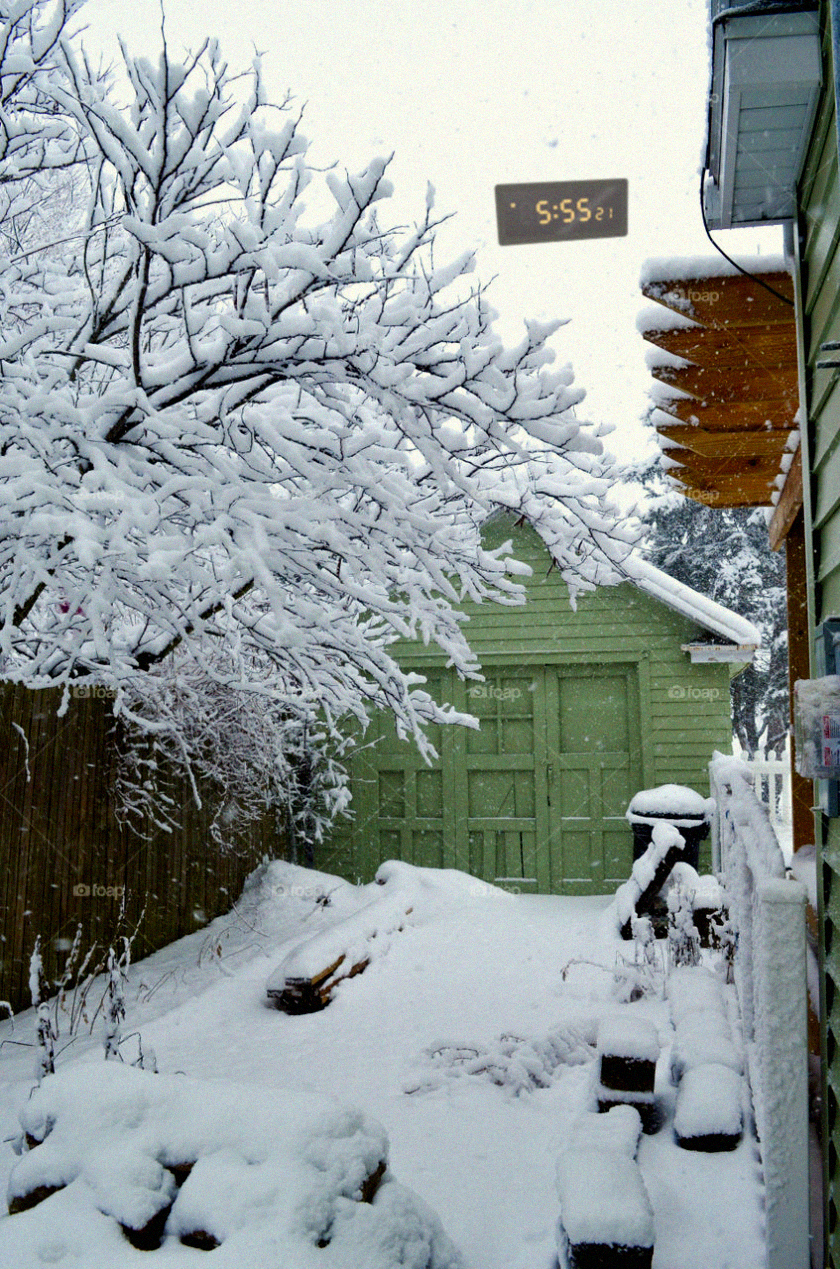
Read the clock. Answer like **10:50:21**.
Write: **5:55:21**
